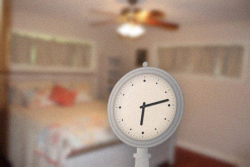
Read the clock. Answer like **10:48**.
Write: **6:13**
